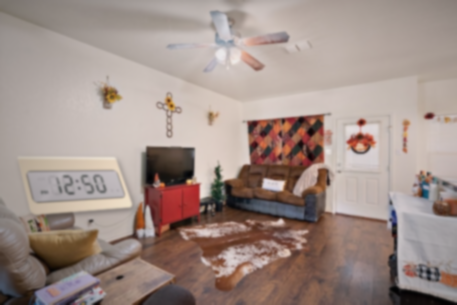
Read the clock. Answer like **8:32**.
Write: **12:50**
